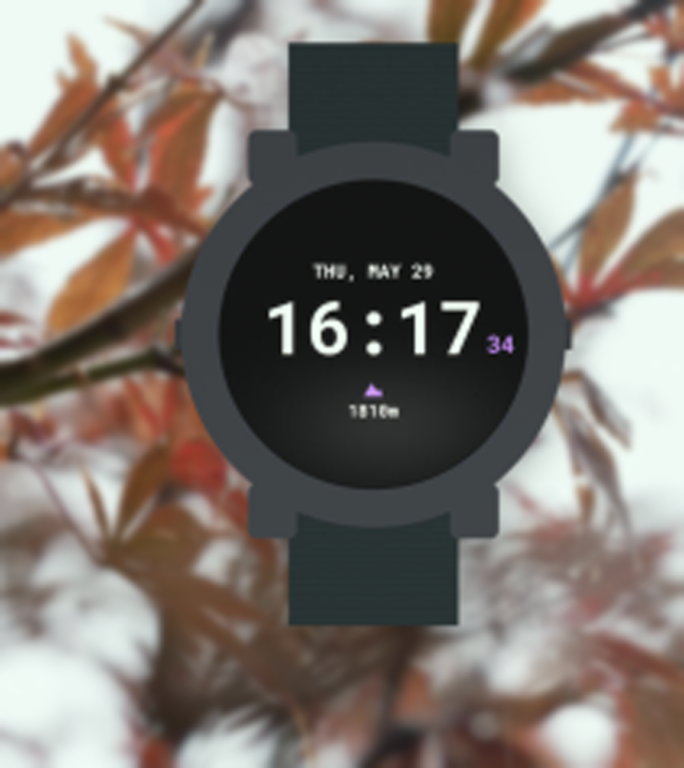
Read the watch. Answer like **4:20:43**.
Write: **16:17:34**
